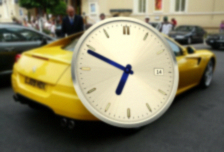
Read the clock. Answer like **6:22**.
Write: **6:49**
